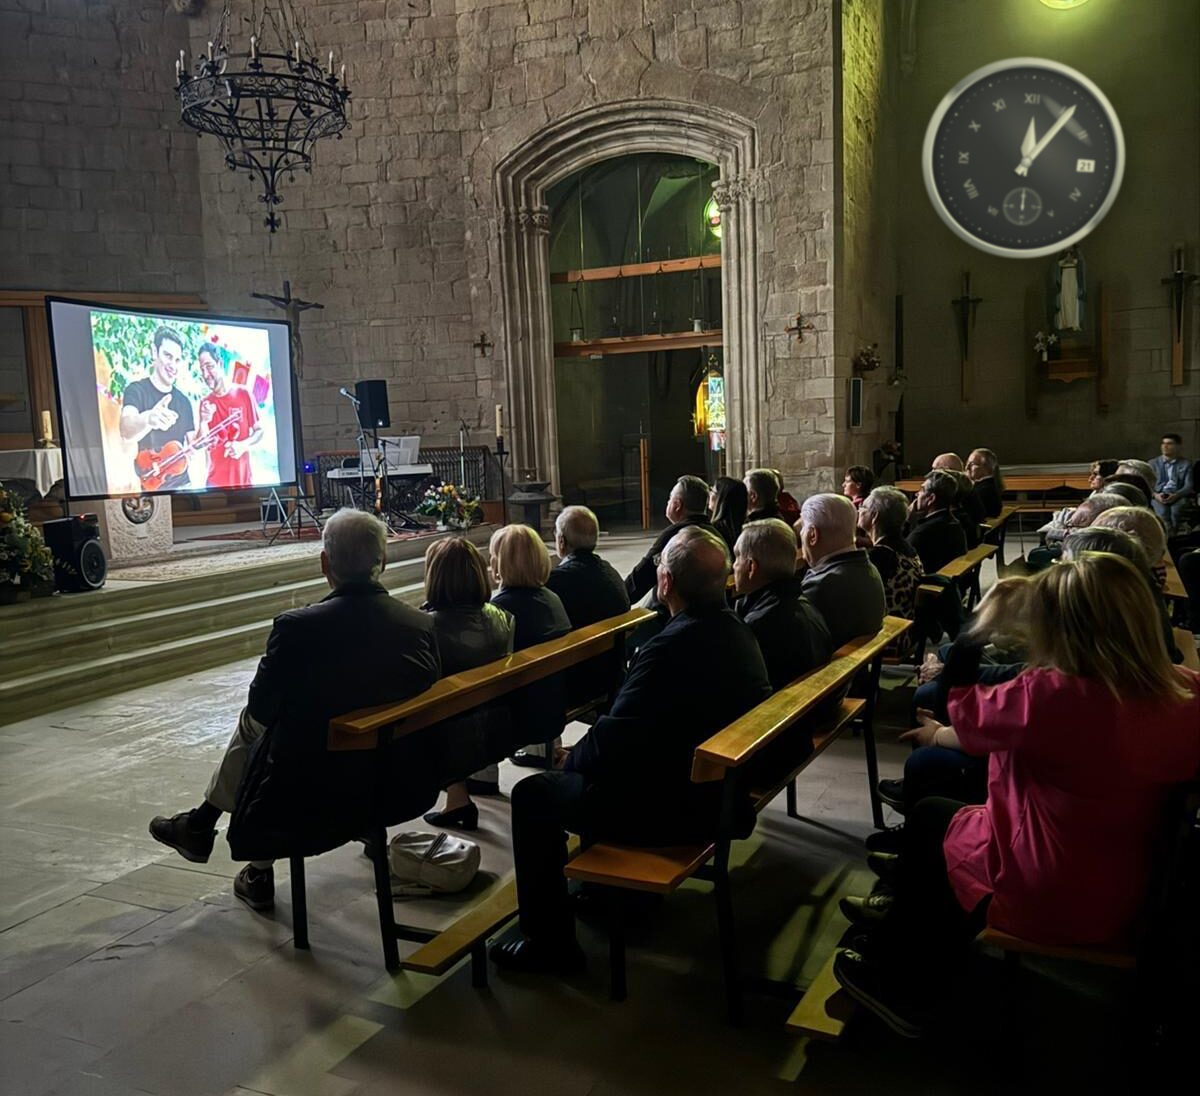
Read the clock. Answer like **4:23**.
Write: **12:06**
